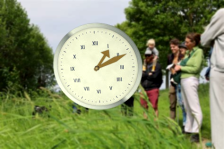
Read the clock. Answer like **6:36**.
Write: **1:11**
